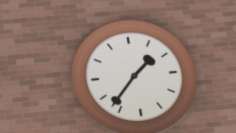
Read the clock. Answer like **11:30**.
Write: **1:37**
